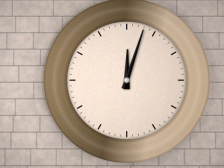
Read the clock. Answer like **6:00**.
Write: **12:03**
